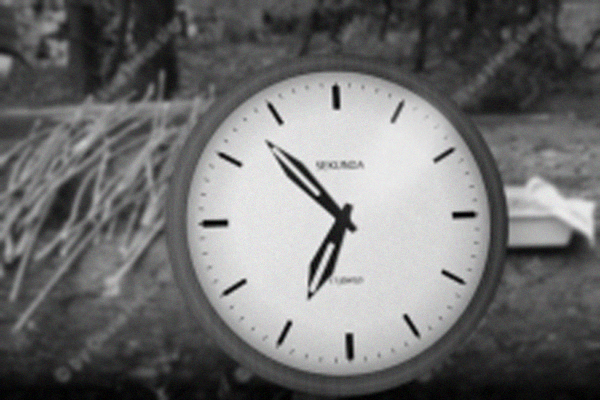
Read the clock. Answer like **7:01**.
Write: **6:53**
